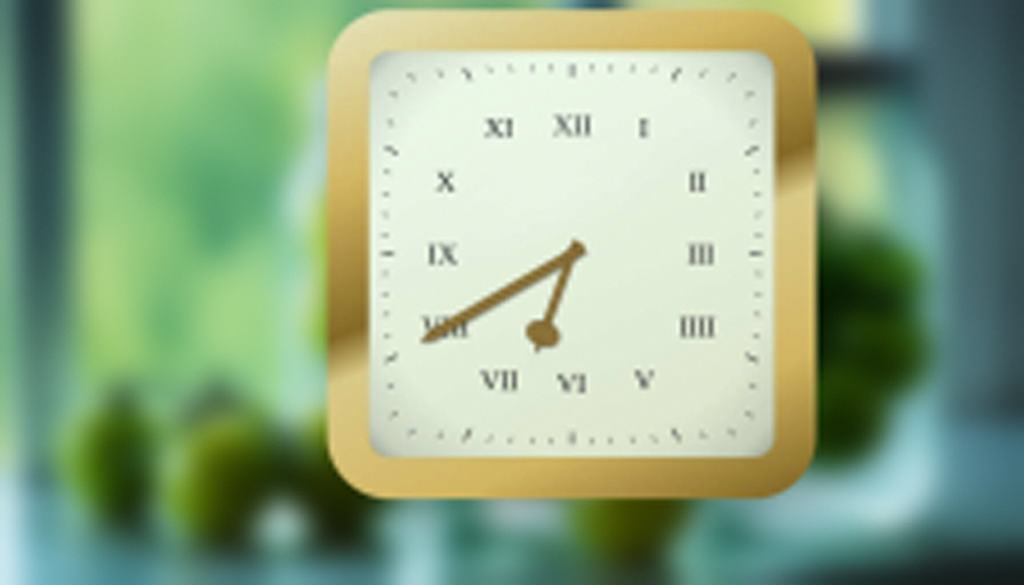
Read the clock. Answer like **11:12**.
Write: **6:40**
